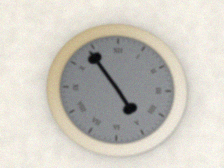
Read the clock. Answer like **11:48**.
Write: **4:54**
